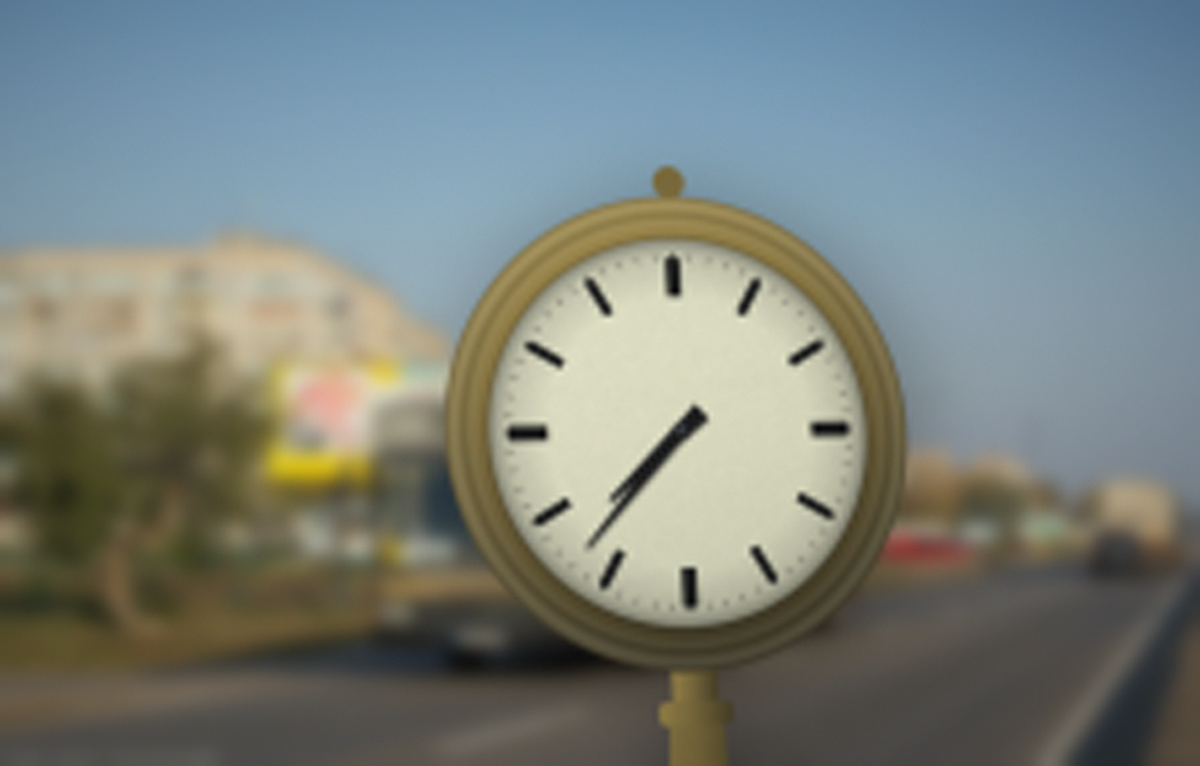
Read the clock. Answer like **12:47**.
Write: **7:37**
